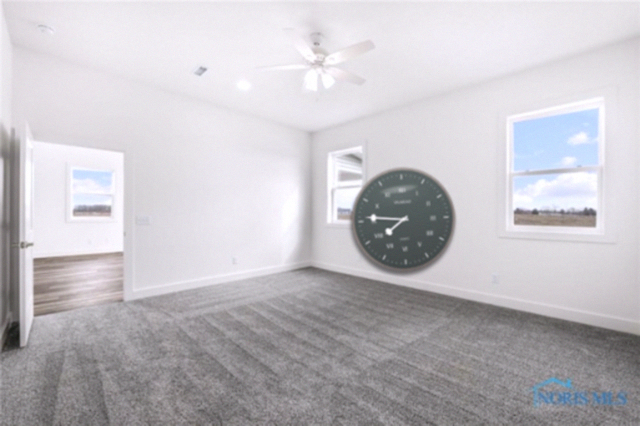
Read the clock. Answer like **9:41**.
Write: **7:46**
